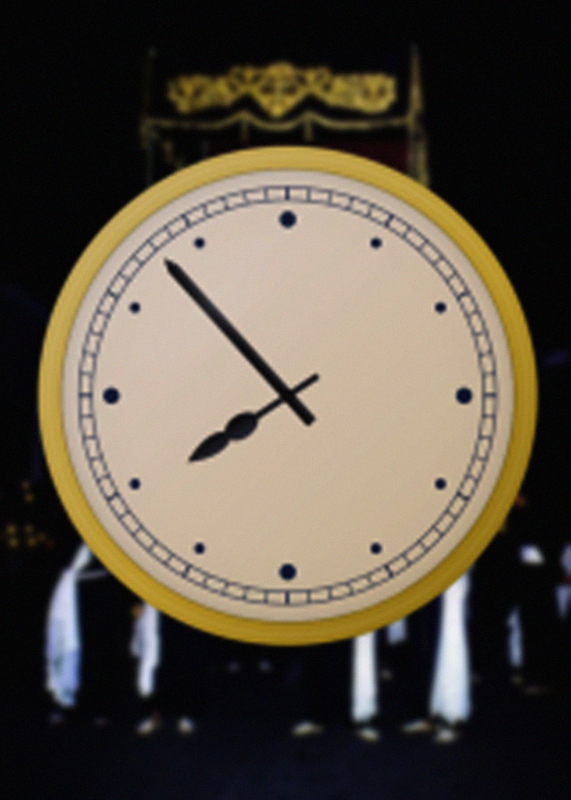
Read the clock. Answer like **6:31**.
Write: **7:53**
